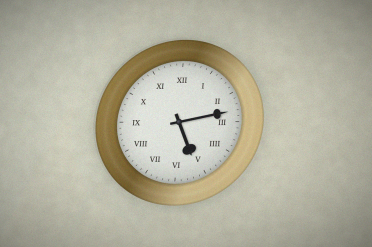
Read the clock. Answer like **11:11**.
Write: **5:13**
